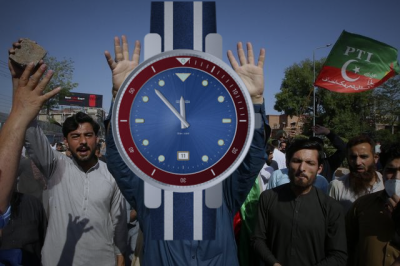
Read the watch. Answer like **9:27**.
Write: **11:53**
